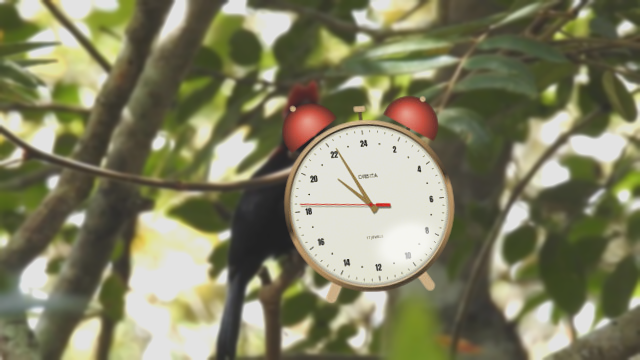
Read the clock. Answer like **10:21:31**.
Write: **20:55:46**
